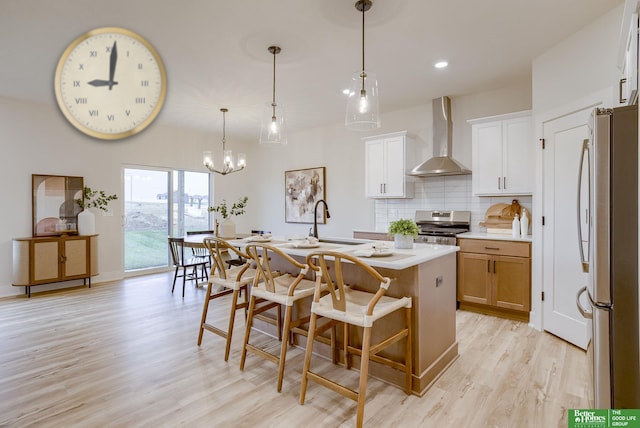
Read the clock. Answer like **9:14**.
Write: **9:01**
